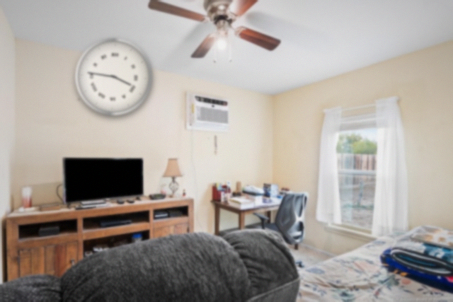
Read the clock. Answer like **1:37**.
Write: **3:46**
